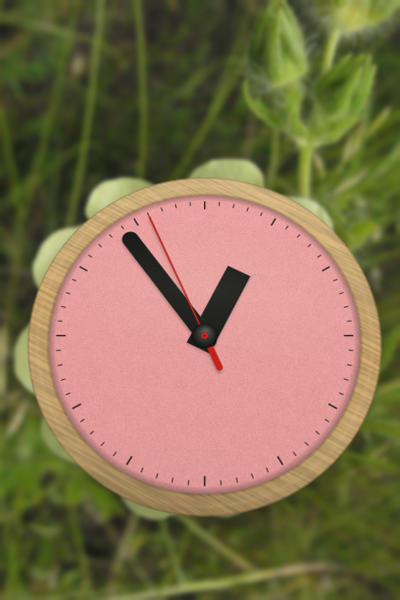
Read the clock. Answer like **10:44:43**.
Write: **12:53:56**
